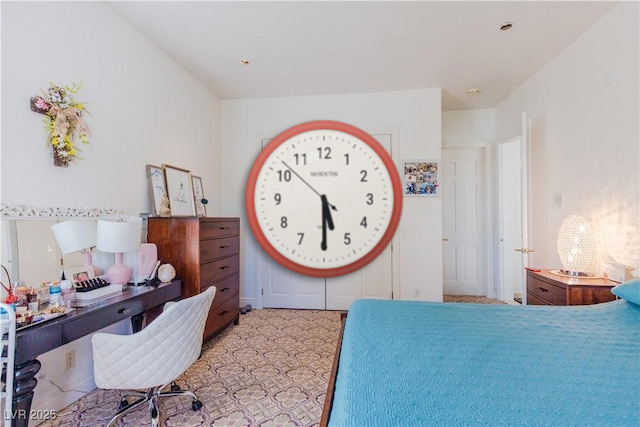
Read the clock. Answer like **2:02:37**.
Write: **5:29:52**
